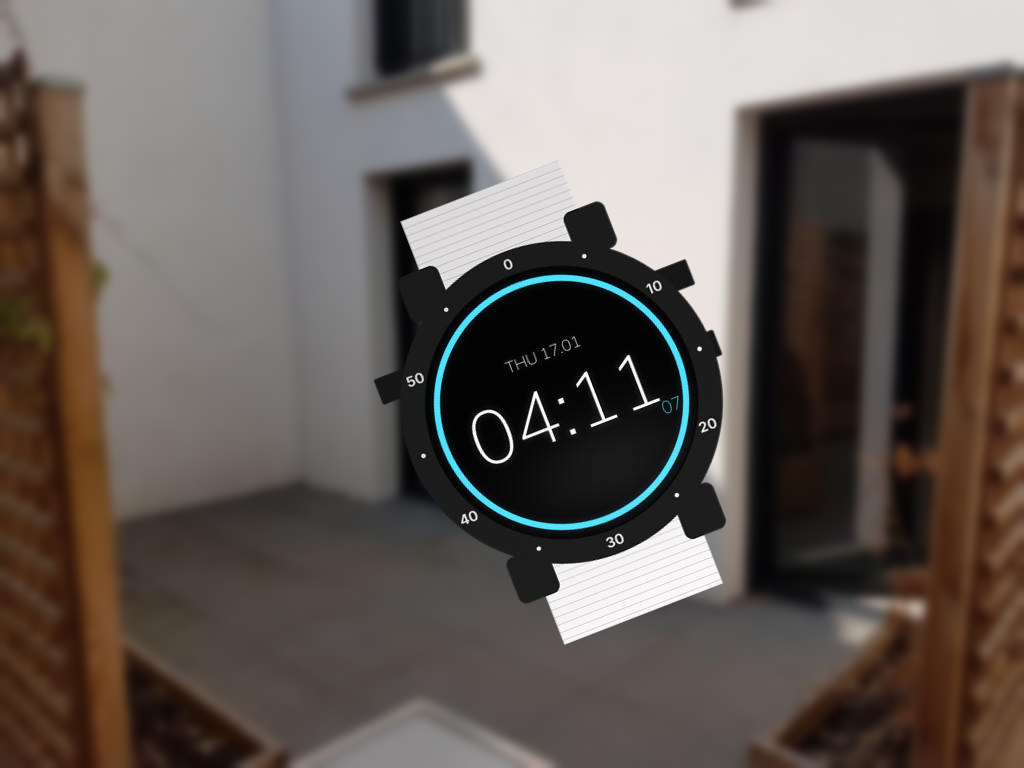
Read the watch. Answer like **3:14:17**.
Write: **4:11:07**
